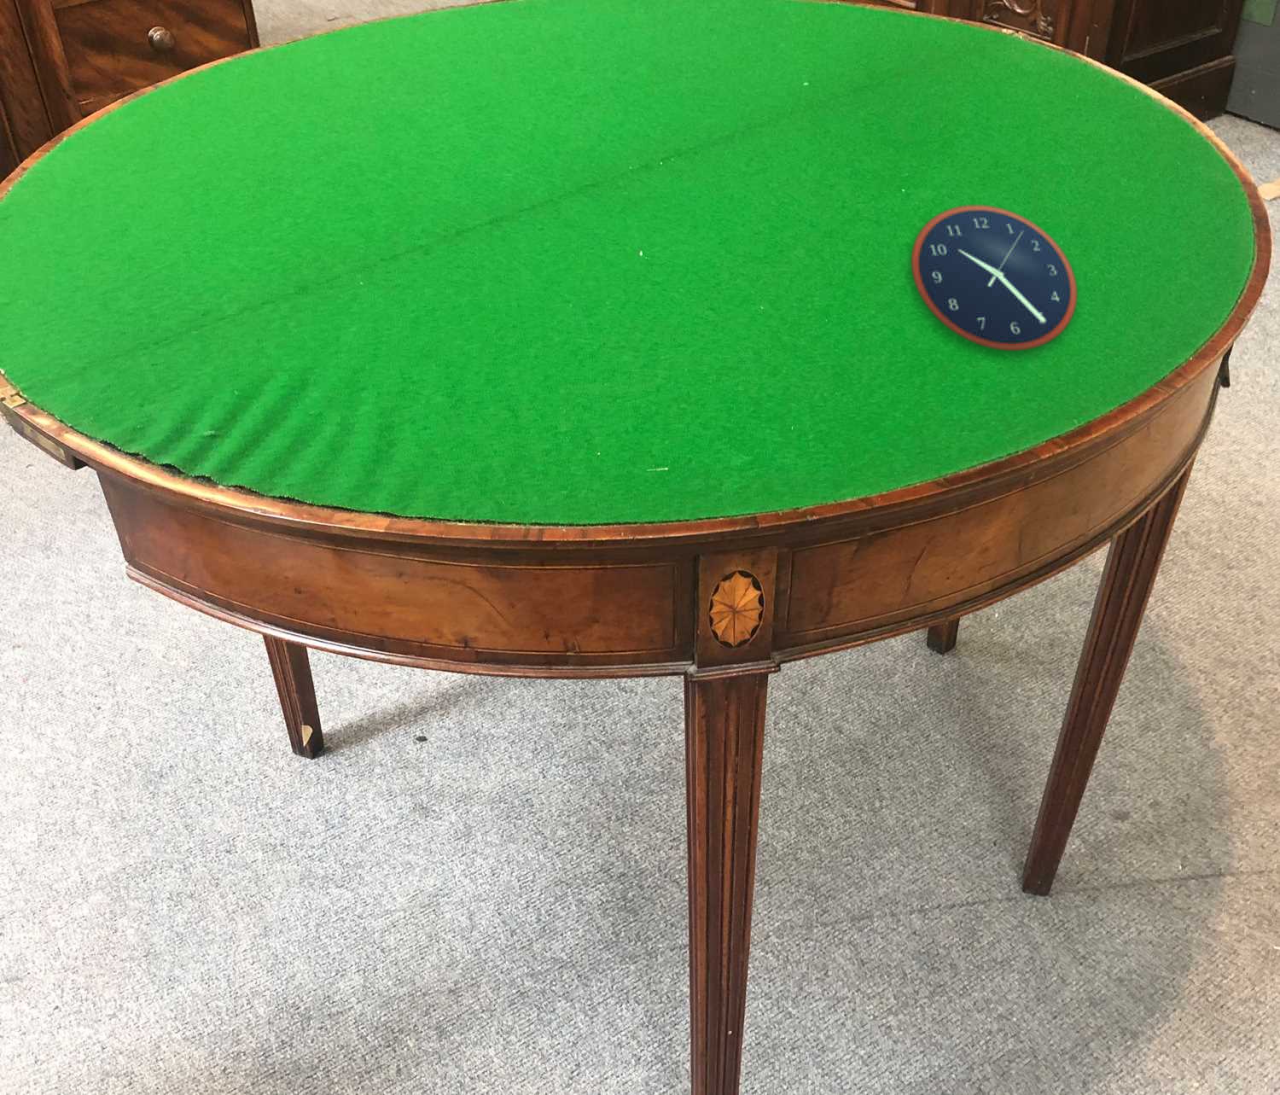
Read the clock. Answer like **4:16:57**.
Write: **10:25:07**
